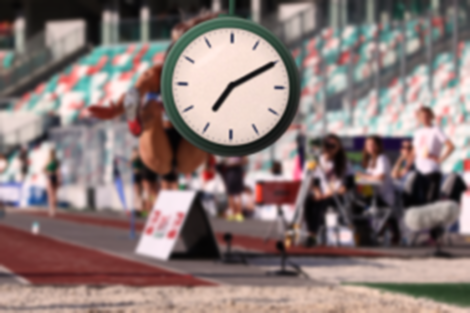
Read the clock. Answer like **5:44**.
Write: **7:10**
